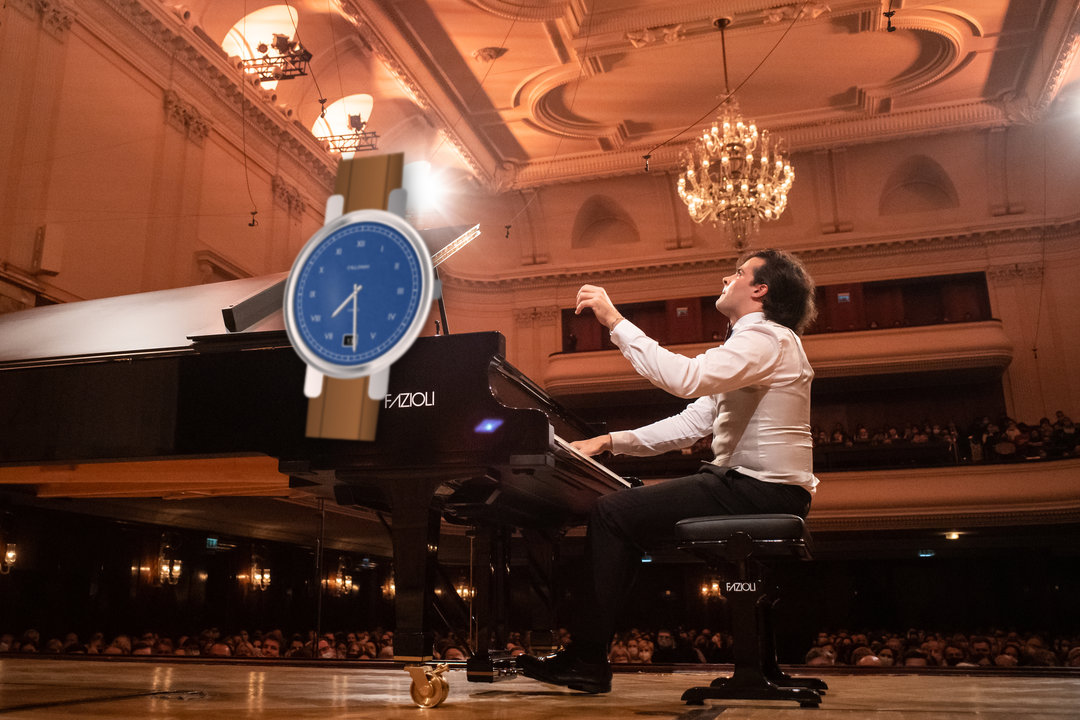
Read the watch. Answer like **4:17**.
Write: **7:29**
